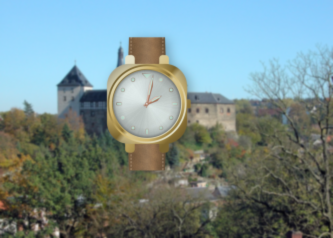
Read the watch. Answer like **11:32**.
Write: **2:02**
